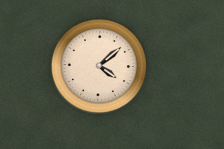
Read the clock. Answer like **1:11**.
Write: **4:08**
